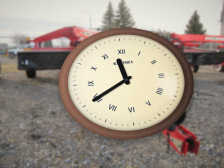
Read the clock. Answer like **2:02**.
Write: **11:40**
